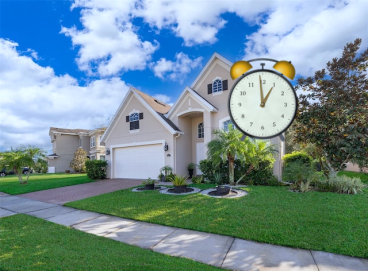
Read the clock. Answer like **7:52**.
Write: **12:59**
